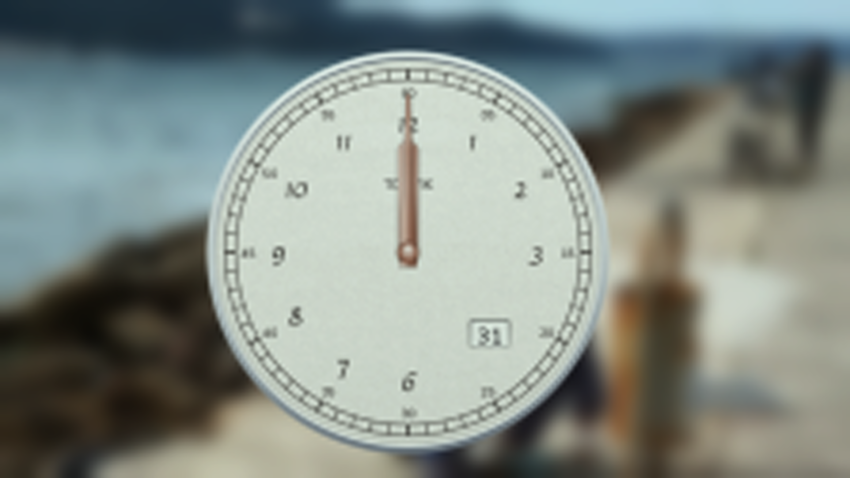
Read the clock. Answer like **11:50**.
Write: **12:00**
